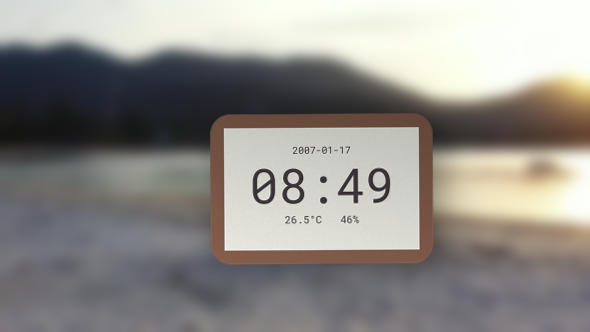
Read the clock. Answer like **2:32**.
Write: **8:49**
